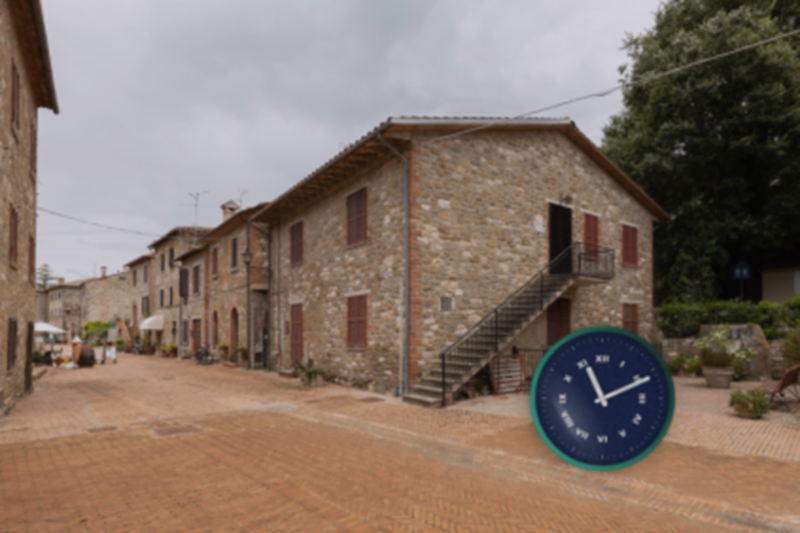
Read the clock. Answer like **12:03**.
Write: **11:11**
